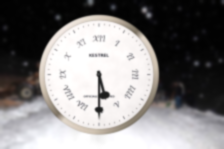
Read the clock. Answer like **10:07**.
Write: **5:30**
